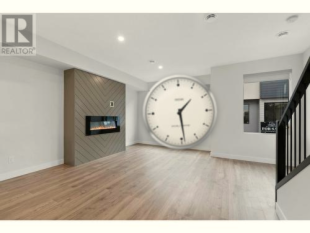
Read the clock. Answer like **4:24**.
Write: **1:29**
